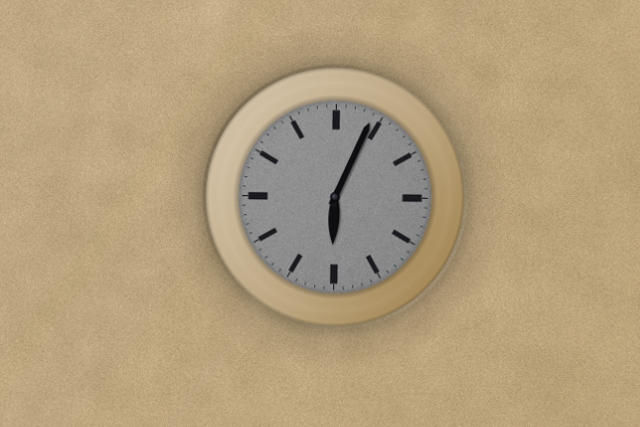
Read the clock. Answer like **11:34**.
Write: **6:04**
